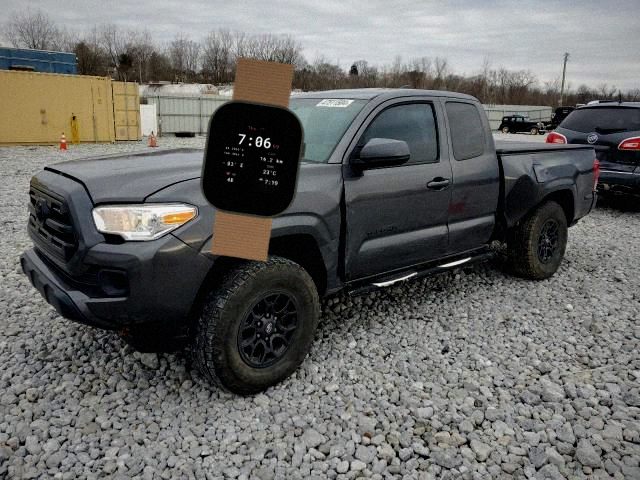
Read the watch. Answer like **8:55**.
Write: **7:06**
